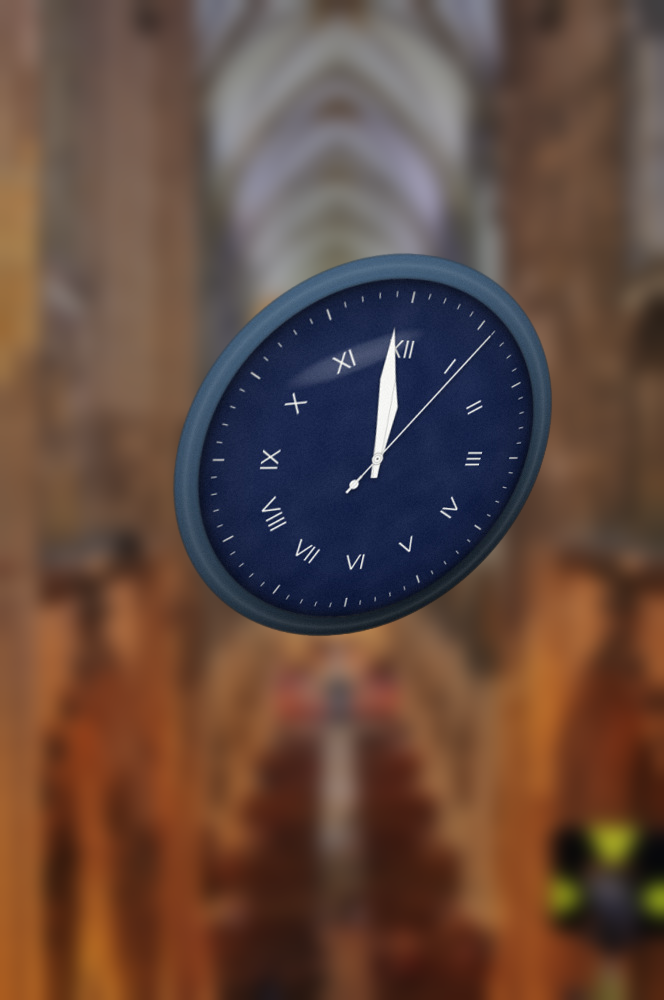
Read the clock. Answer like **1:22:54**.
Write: **11:59:06**
